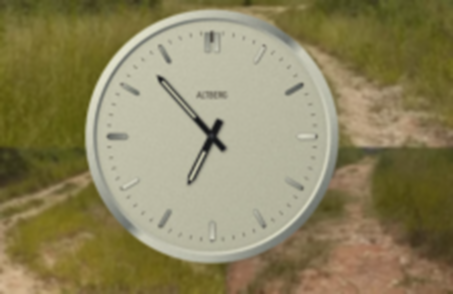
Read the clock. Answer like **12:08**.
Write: **6:53**
